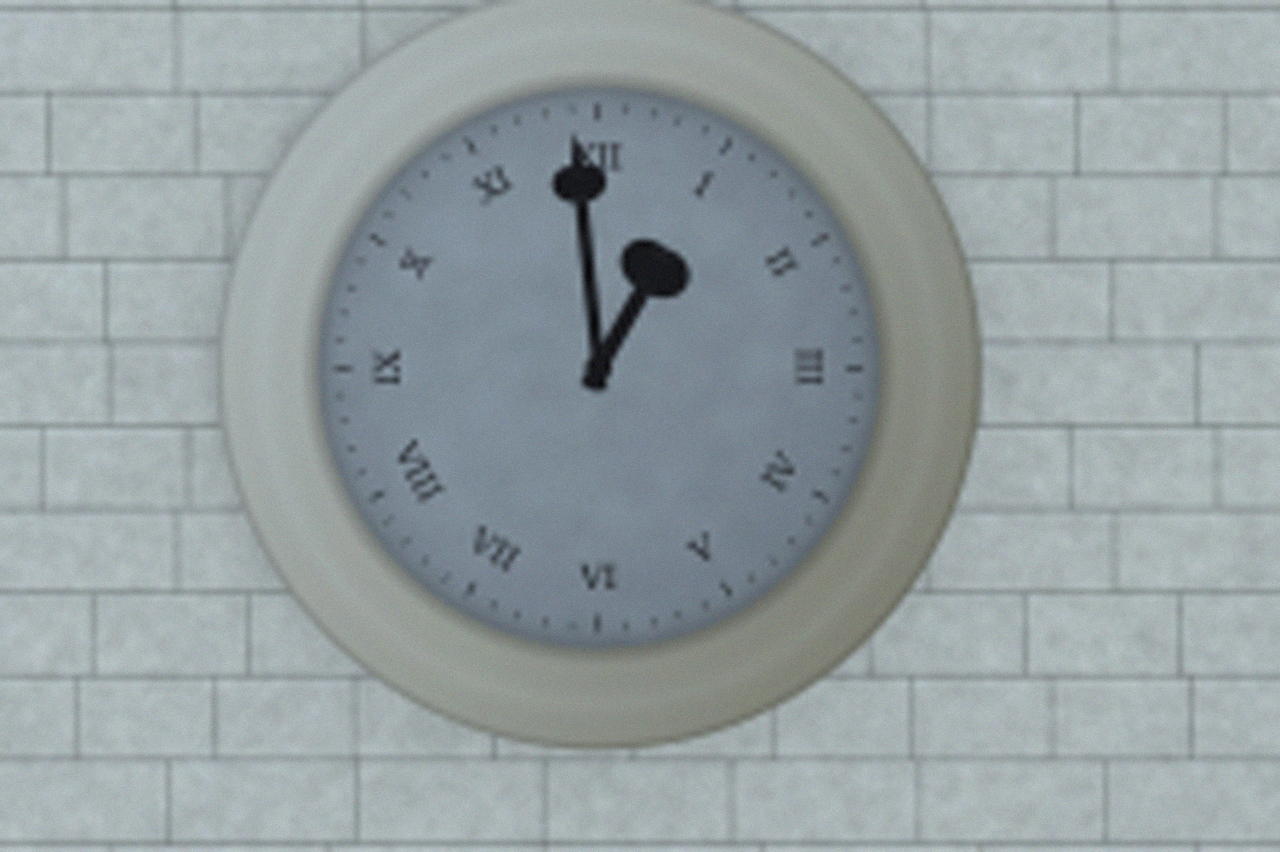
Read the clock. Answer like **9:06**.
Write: **12:59**
